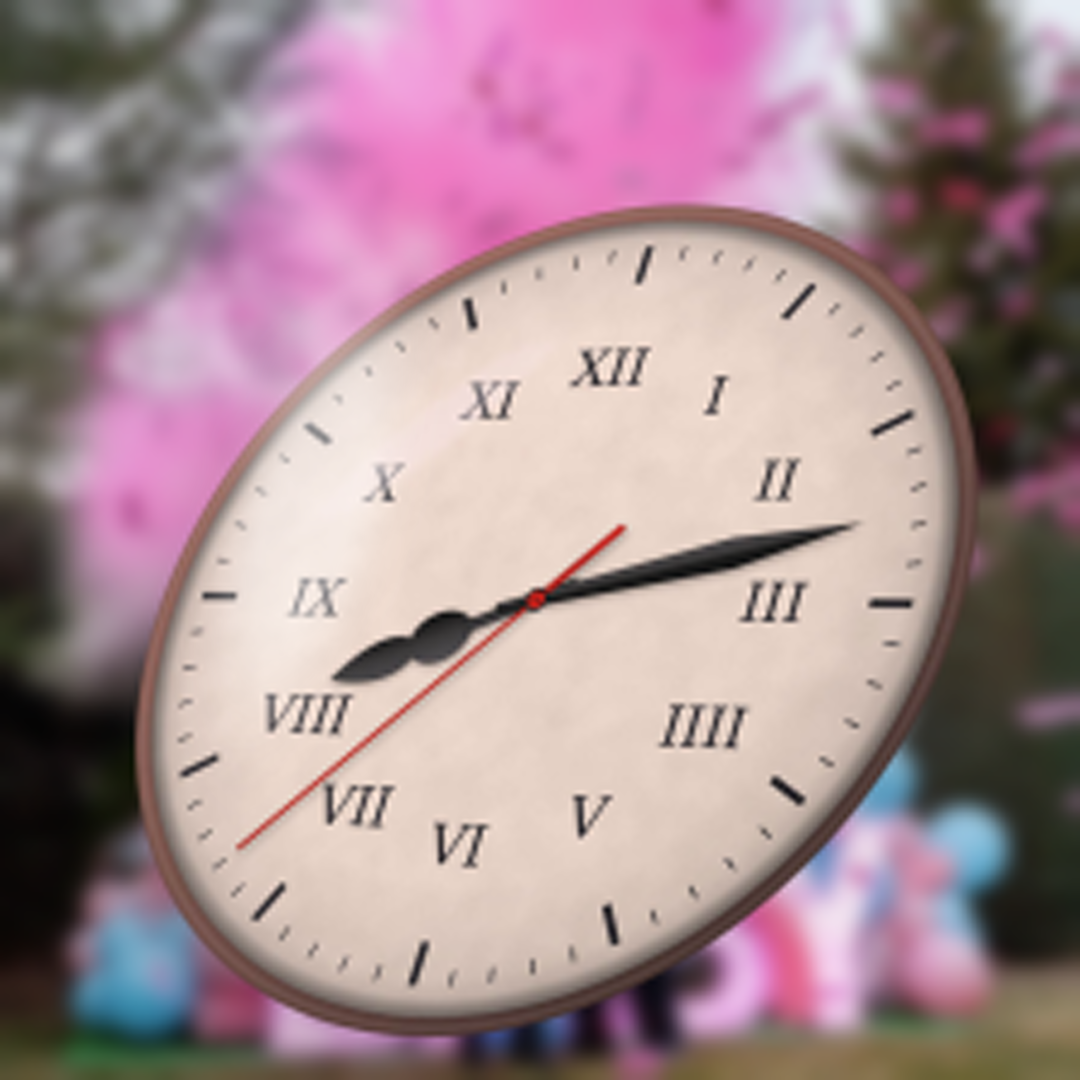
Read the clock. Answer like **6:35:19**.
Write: **8:12:37**
